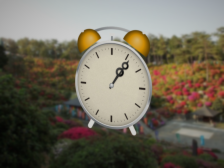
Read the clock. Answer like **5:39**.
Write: **1:06**
